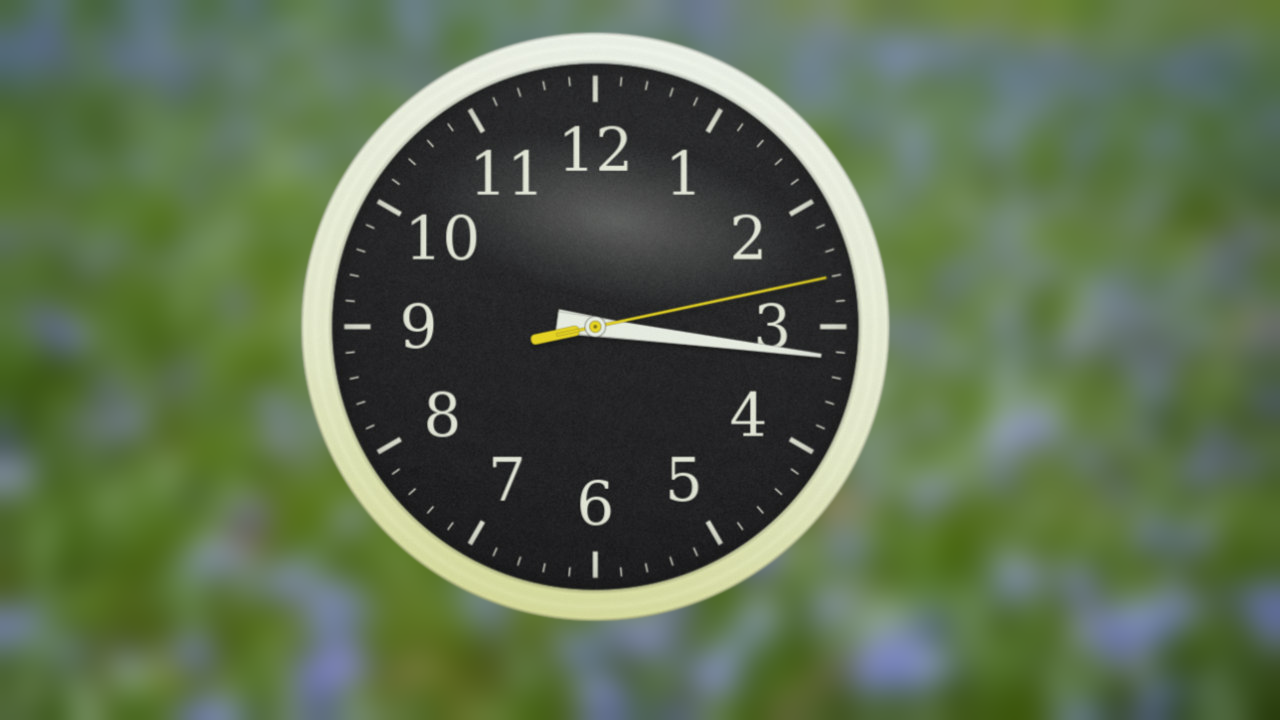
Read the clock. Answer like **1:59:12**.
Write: **3:16:13**
